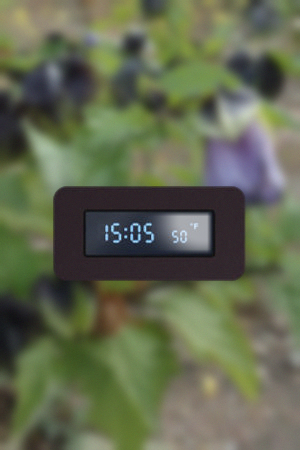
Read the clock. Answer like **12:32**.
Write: **15:05**
